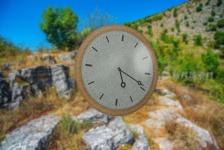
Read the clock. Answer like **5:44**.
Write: **5:19**
